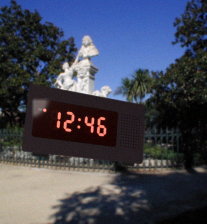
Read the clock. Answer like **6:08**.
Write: **12:46**
